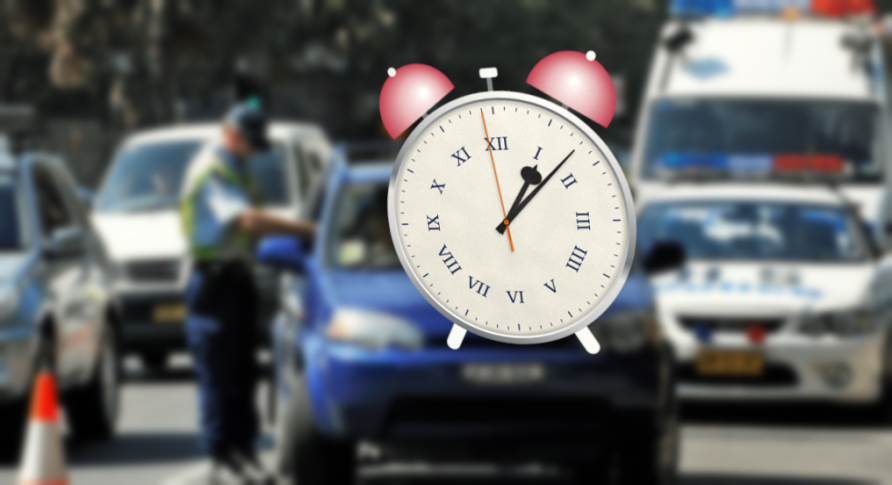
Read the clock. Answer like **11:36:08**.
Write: **1:07:59**
